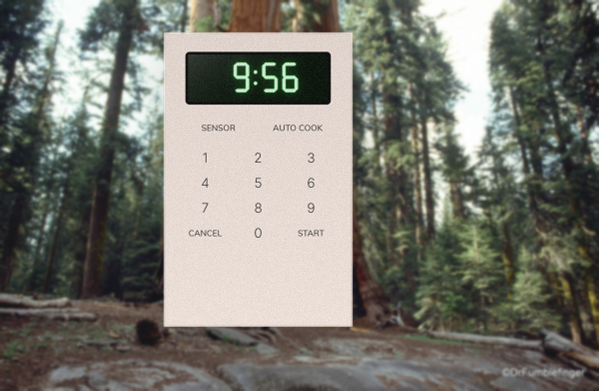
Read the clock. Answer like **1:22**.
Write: **9:56**
